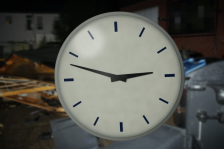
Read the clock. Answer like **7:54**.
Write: **2:48**
